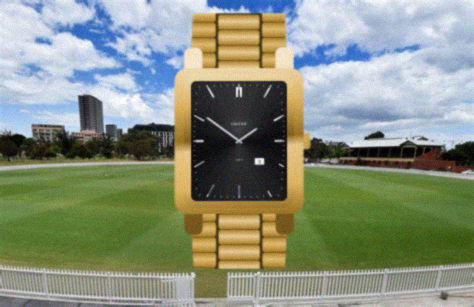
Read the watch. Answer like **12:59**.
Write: **1:51**
